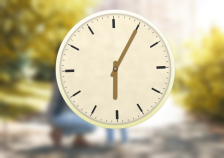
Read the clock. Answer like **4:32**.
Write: **6:05**
